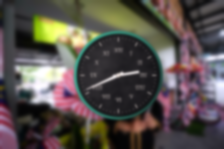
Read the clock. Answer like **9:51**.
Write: **2:41**
